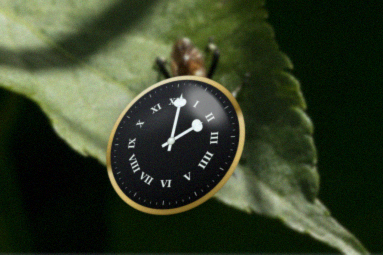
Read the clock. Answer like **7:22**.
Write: **2:01**
